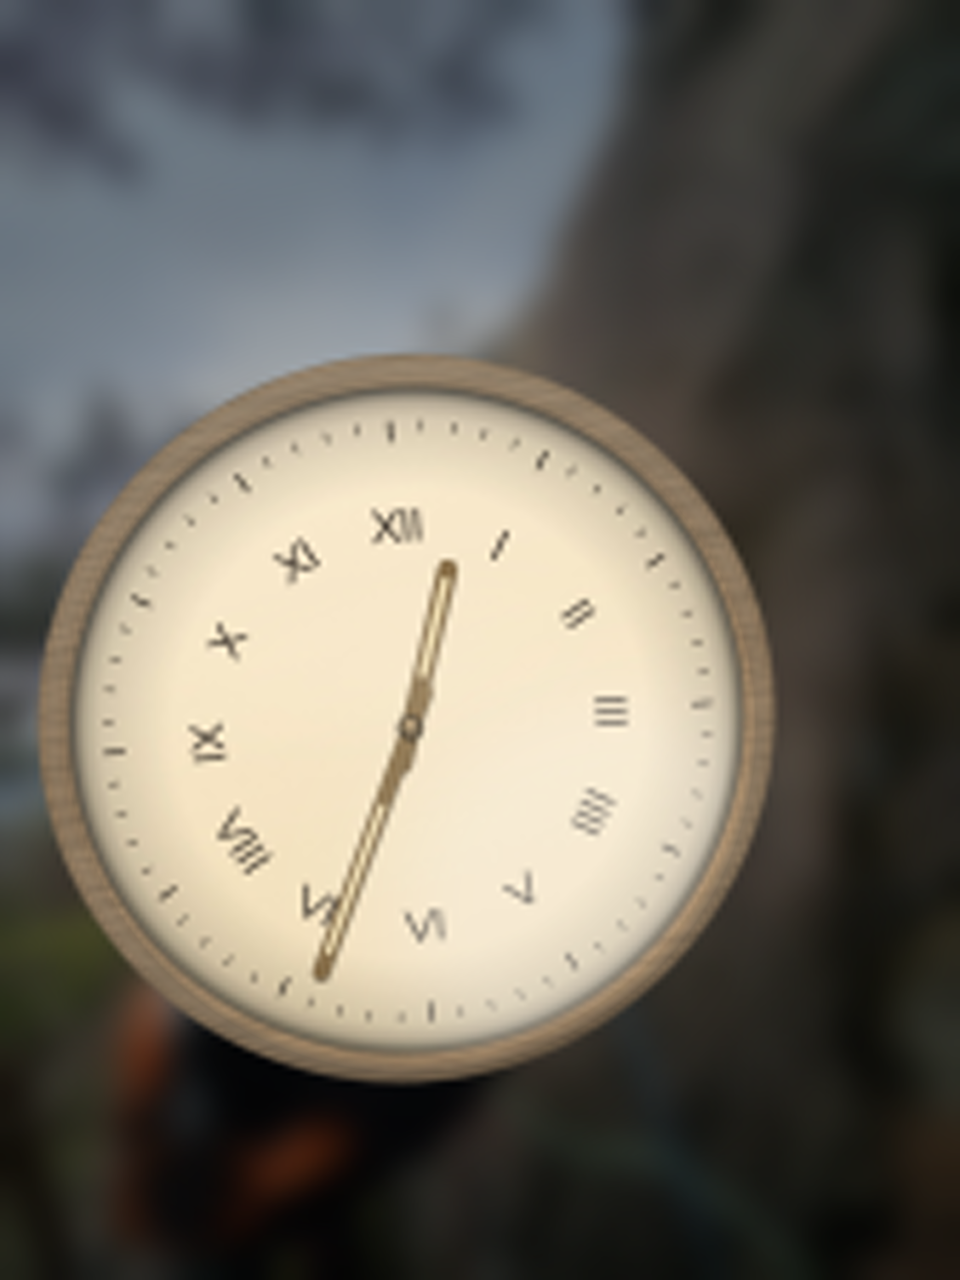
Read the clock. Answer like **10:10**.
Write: **12:34**
